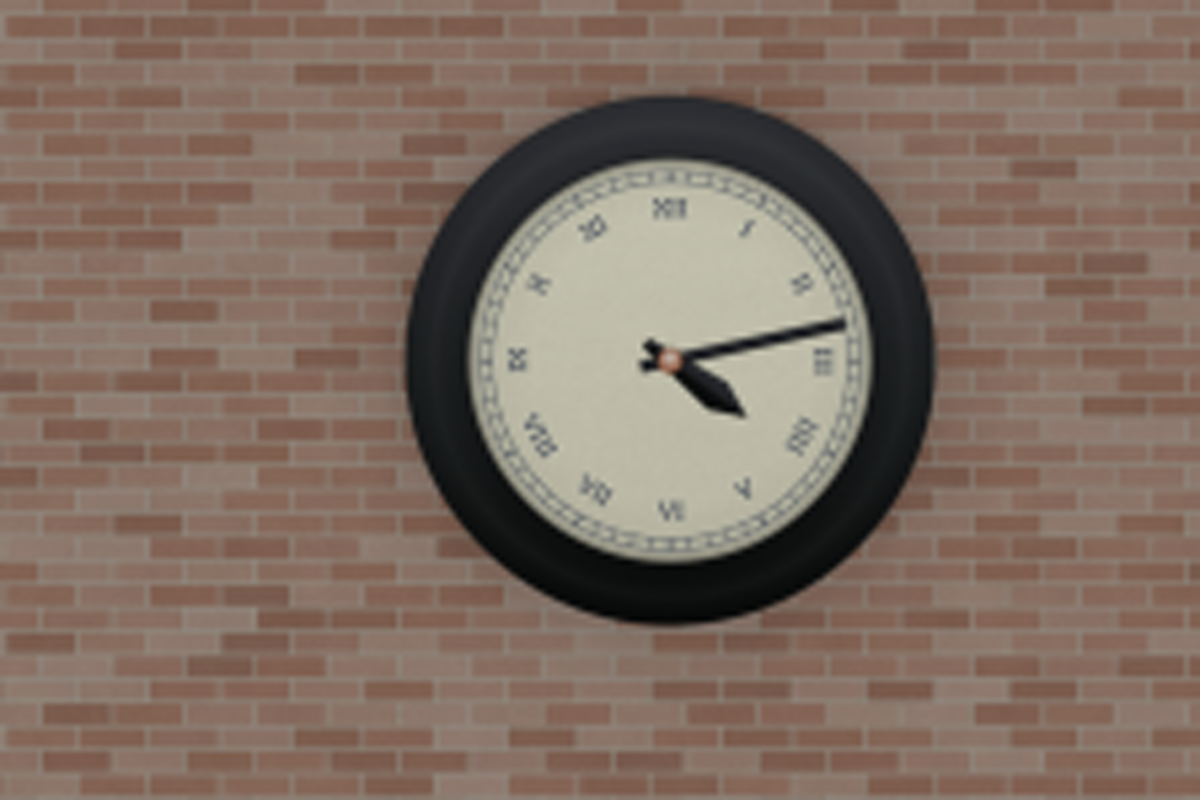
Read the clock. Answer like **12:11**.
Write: **4:13**
